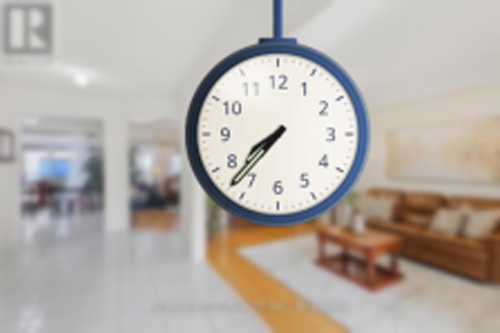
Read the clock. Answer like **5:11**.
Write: **7:37**
